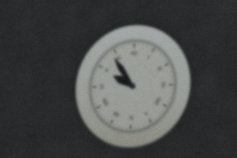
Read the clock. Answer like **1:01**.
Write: **9:54**
